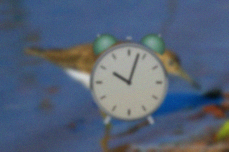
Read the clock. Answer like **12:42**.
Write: **10:03**
